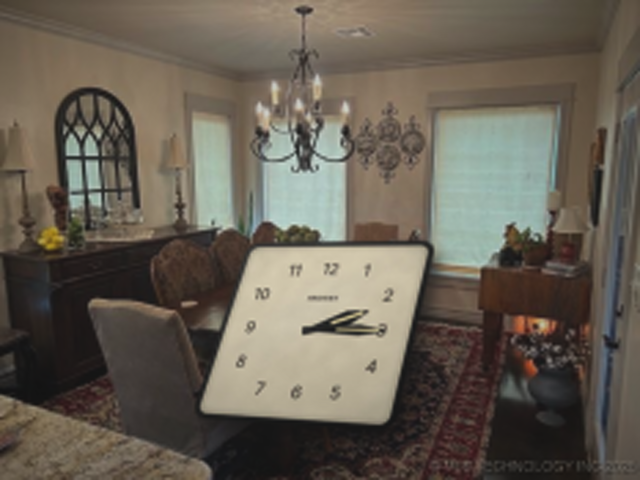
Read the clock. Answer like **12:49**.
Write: **2:15**
